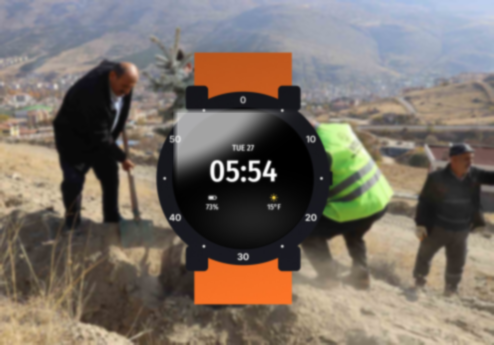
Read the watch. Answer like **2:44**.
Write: **5:54**
